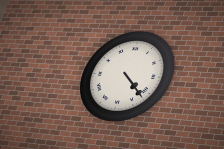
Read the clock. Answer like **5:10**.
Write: **4:22**
